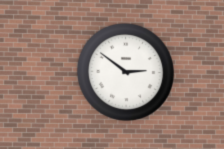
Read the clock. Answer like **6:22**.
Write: **2:51**
